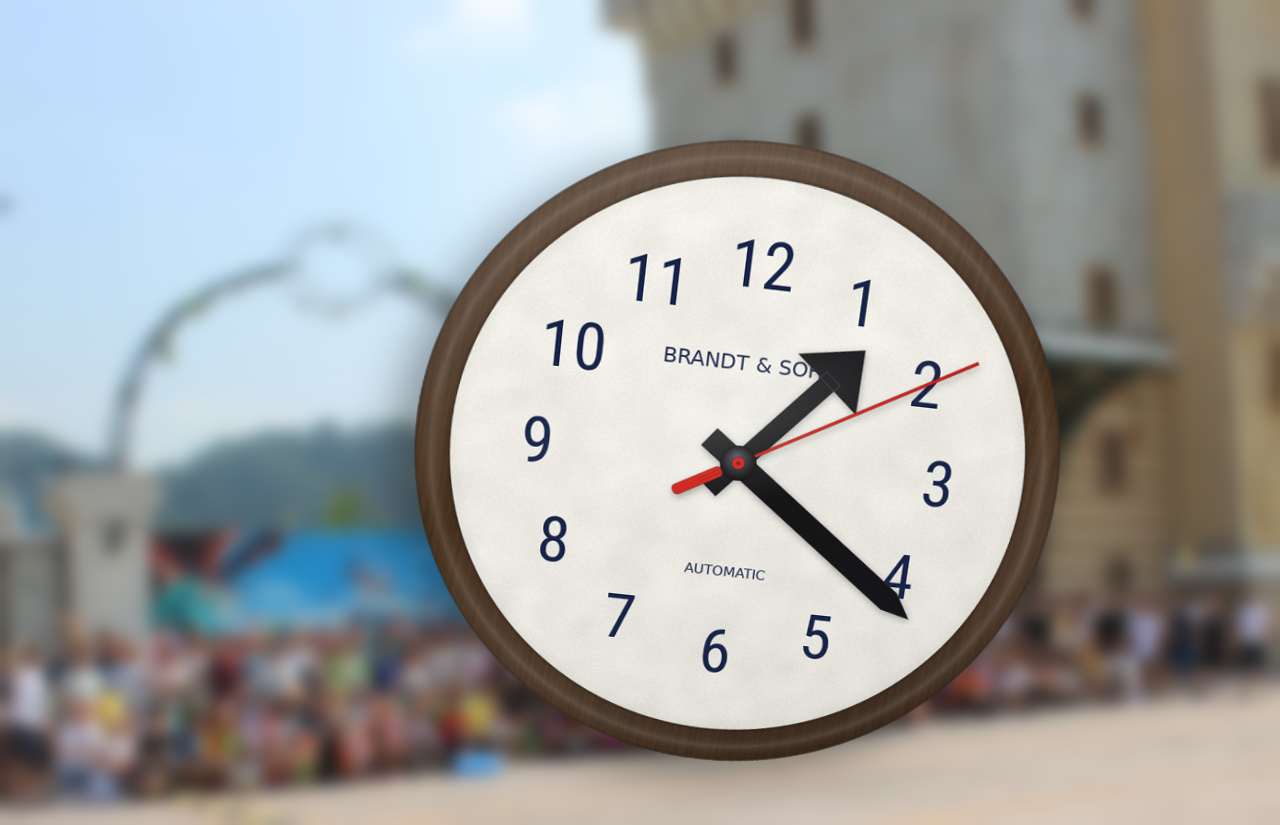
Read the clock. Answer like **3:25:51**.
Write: **1:21:10**
